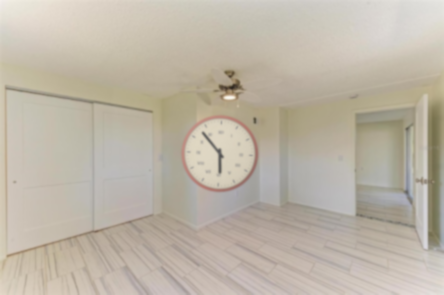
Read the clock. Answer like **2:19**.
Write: **5:53**
